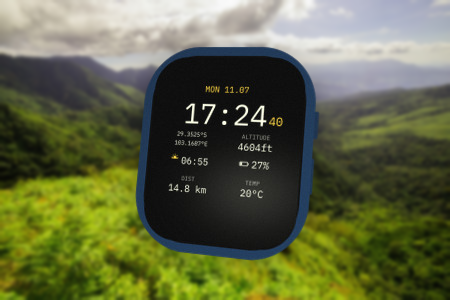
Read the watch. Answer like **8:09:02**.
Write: **17:24:40**
